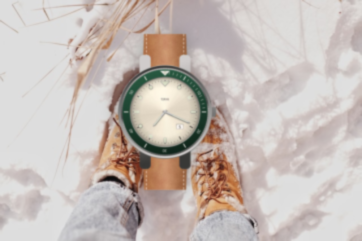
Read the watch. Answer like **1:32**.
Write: **7:19**
